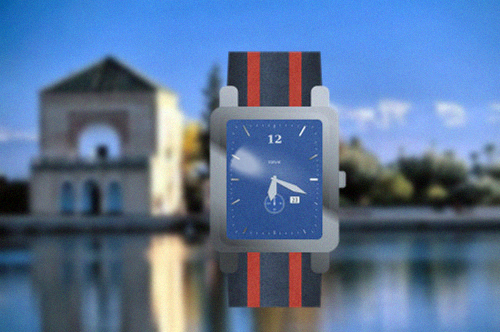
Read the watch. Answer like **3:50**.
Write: **6:19**
